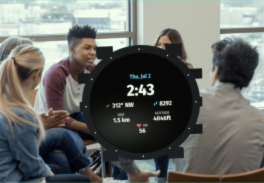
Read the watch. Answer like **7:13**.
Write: **2:43**
